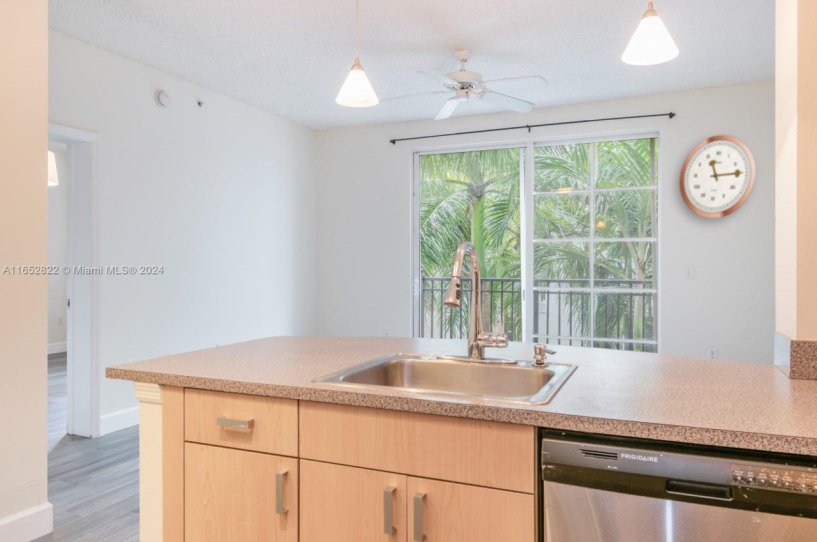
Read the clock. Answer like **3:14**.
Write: **11:14**
